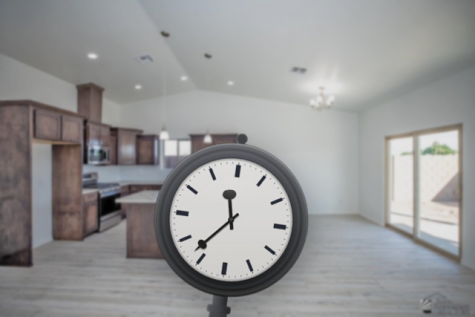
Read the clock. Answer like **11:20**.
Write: **11:37**
